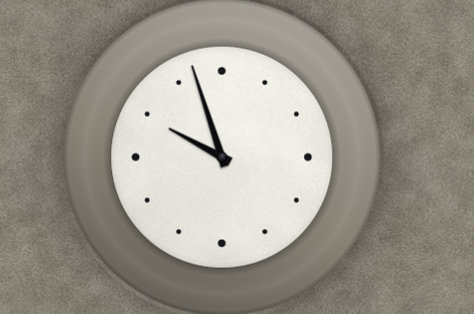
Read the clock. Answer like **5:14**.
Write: **9:57**
